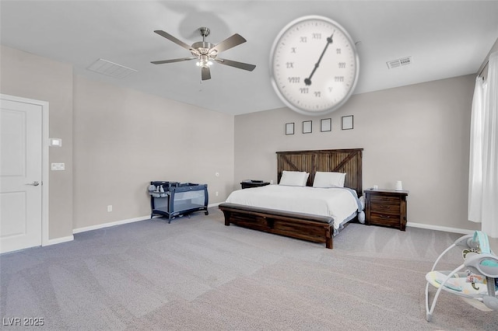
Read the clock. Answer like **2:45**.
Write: **7:05**
